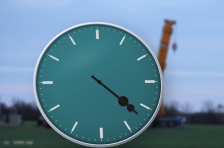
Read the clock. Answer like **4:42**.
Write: **4:22**
